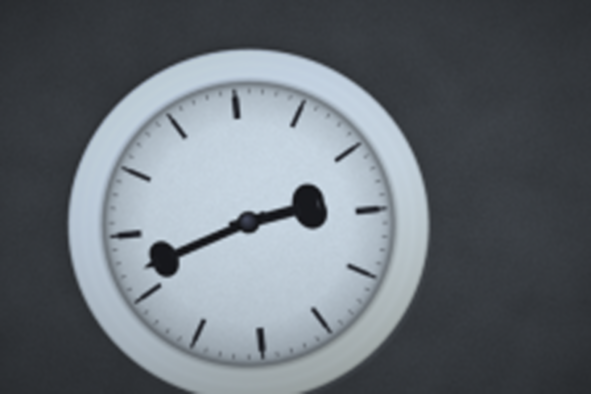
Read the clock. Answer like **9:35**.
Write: **2:42**
